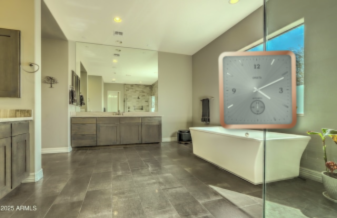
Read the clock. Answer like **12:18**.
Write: **4:11**
